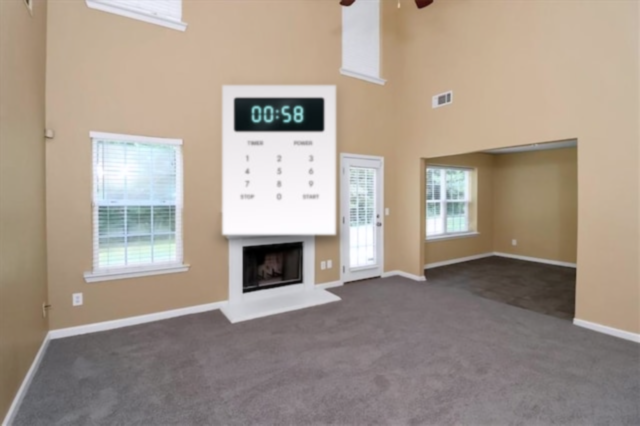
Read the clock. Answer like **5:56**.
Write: **0:58**
